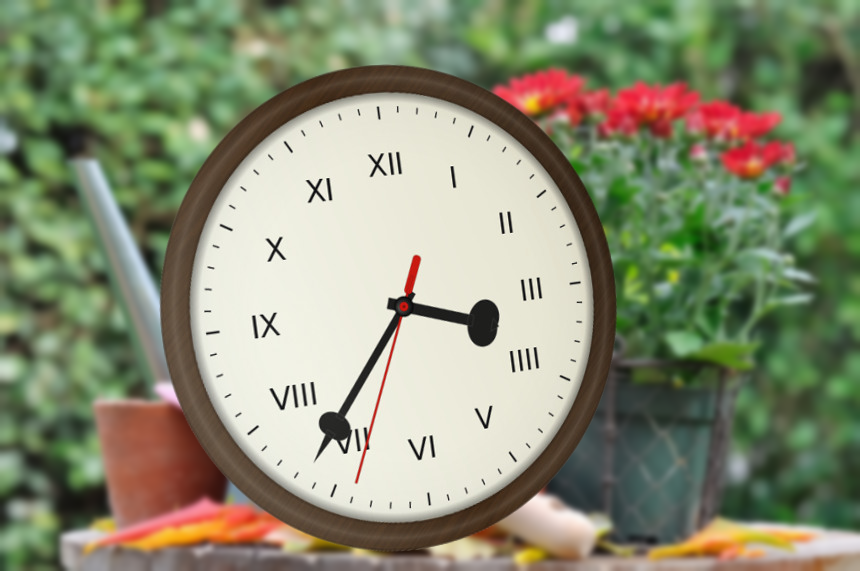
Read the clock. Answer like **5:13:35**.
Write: **3:36:34**
